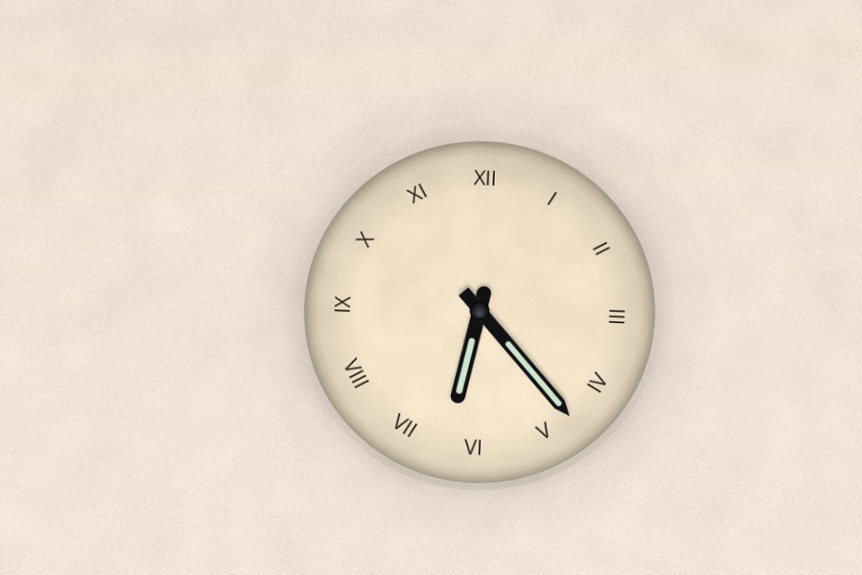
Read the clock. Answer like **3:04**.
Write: **6:23**
